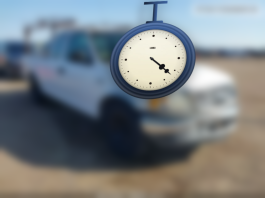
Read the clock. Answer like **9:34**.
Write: **4:22**
